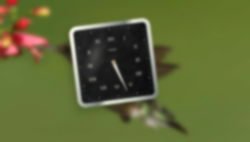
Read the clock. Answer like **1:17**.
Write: **5:27**
